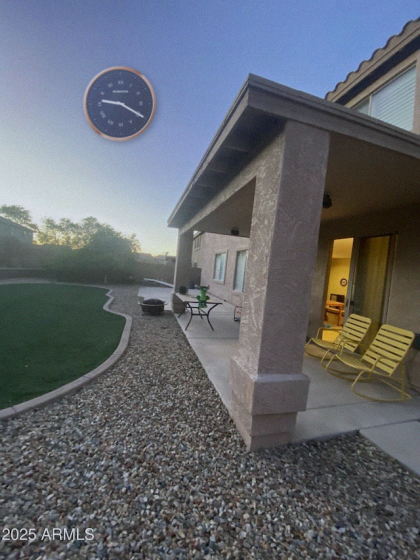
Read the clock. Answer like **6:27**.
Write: **9:20**
